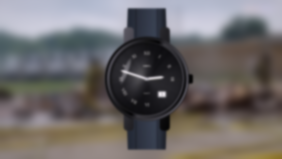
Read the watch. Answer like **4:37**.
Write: **2:48**
